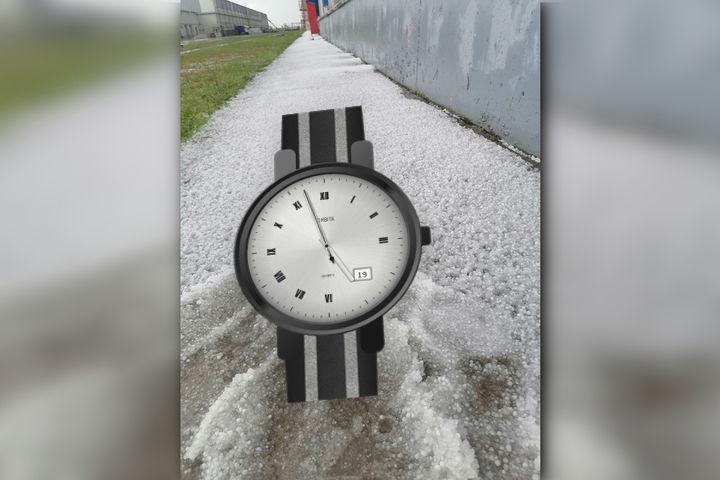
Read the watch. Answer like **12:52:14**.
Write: **4:56:57**
